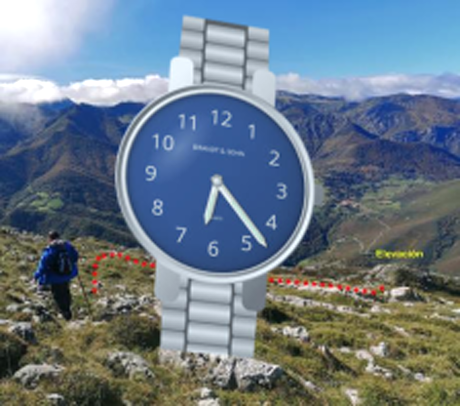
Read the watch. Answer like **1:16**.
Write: **6:23**
